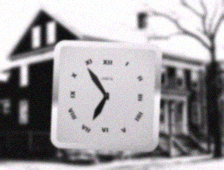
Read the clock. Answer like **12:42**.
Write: **6:54**
